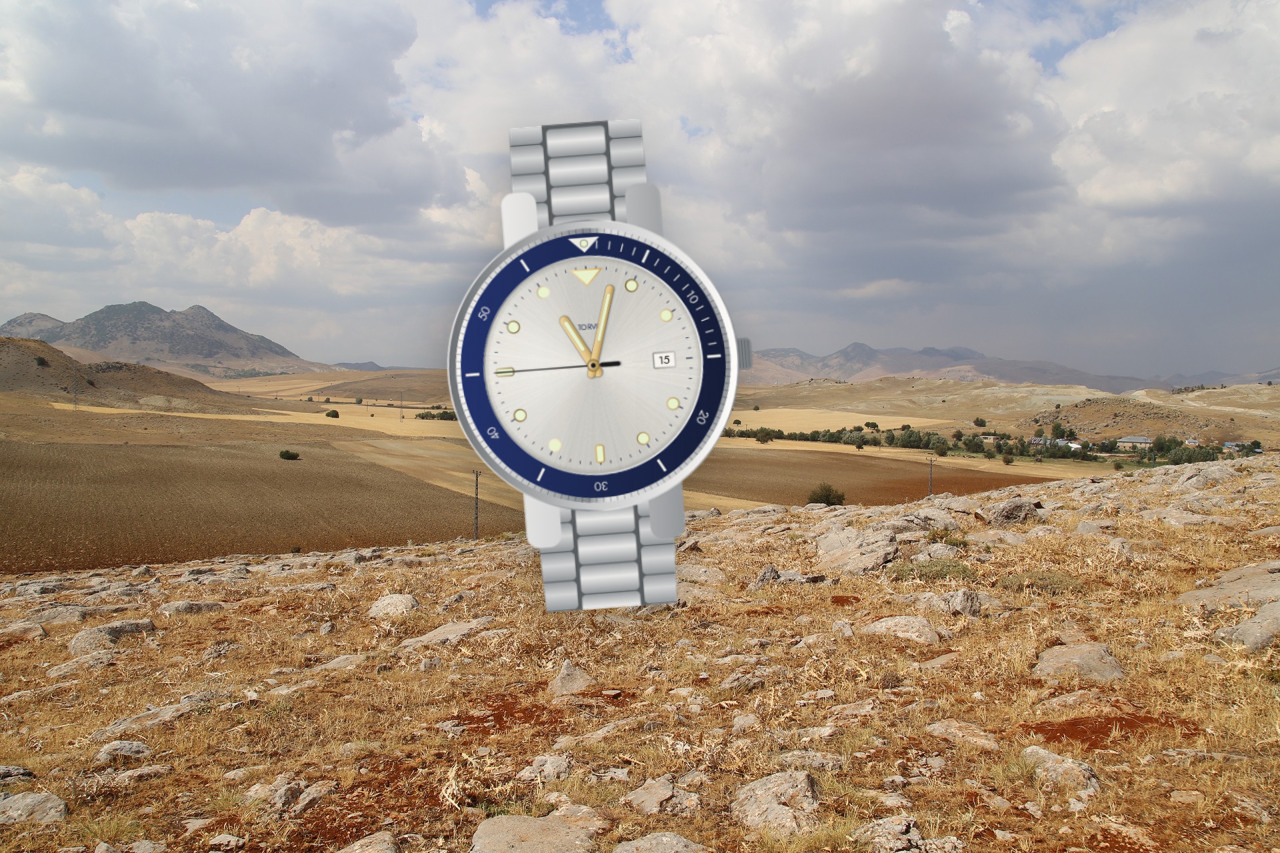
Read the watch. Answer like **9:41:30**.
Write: **11:02:45**
